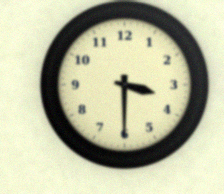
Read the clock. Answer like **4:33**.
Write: **3:30**
